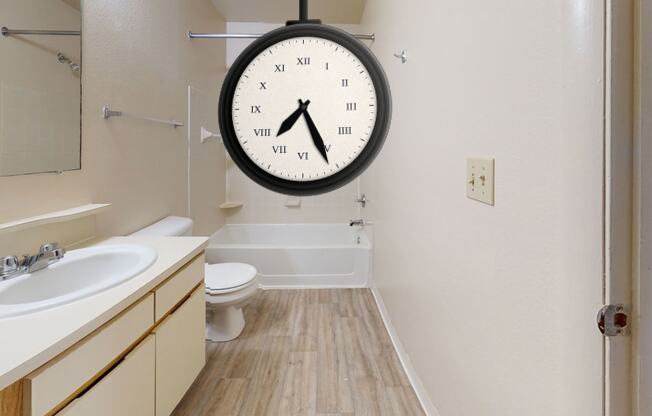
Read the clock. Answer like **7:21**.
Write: **7:26**
